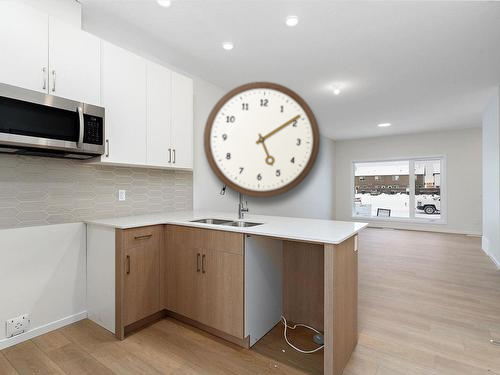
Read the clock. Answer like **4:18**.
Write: **5:09**
